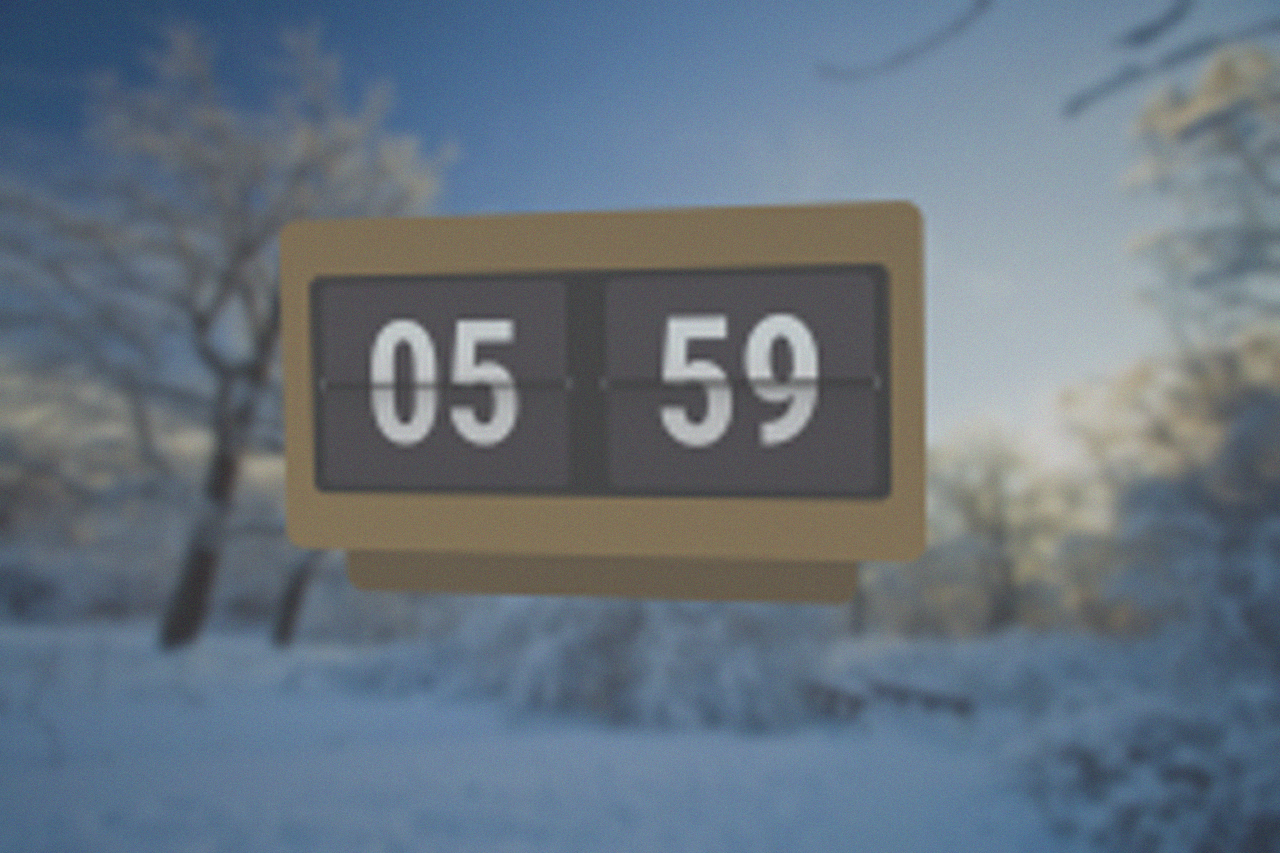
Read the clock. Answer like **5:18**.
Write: **5:59**
